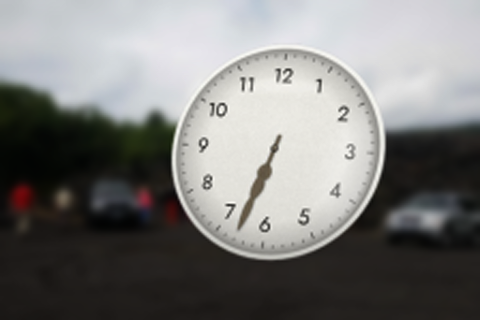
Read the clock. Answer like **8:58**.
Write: **6:33**
